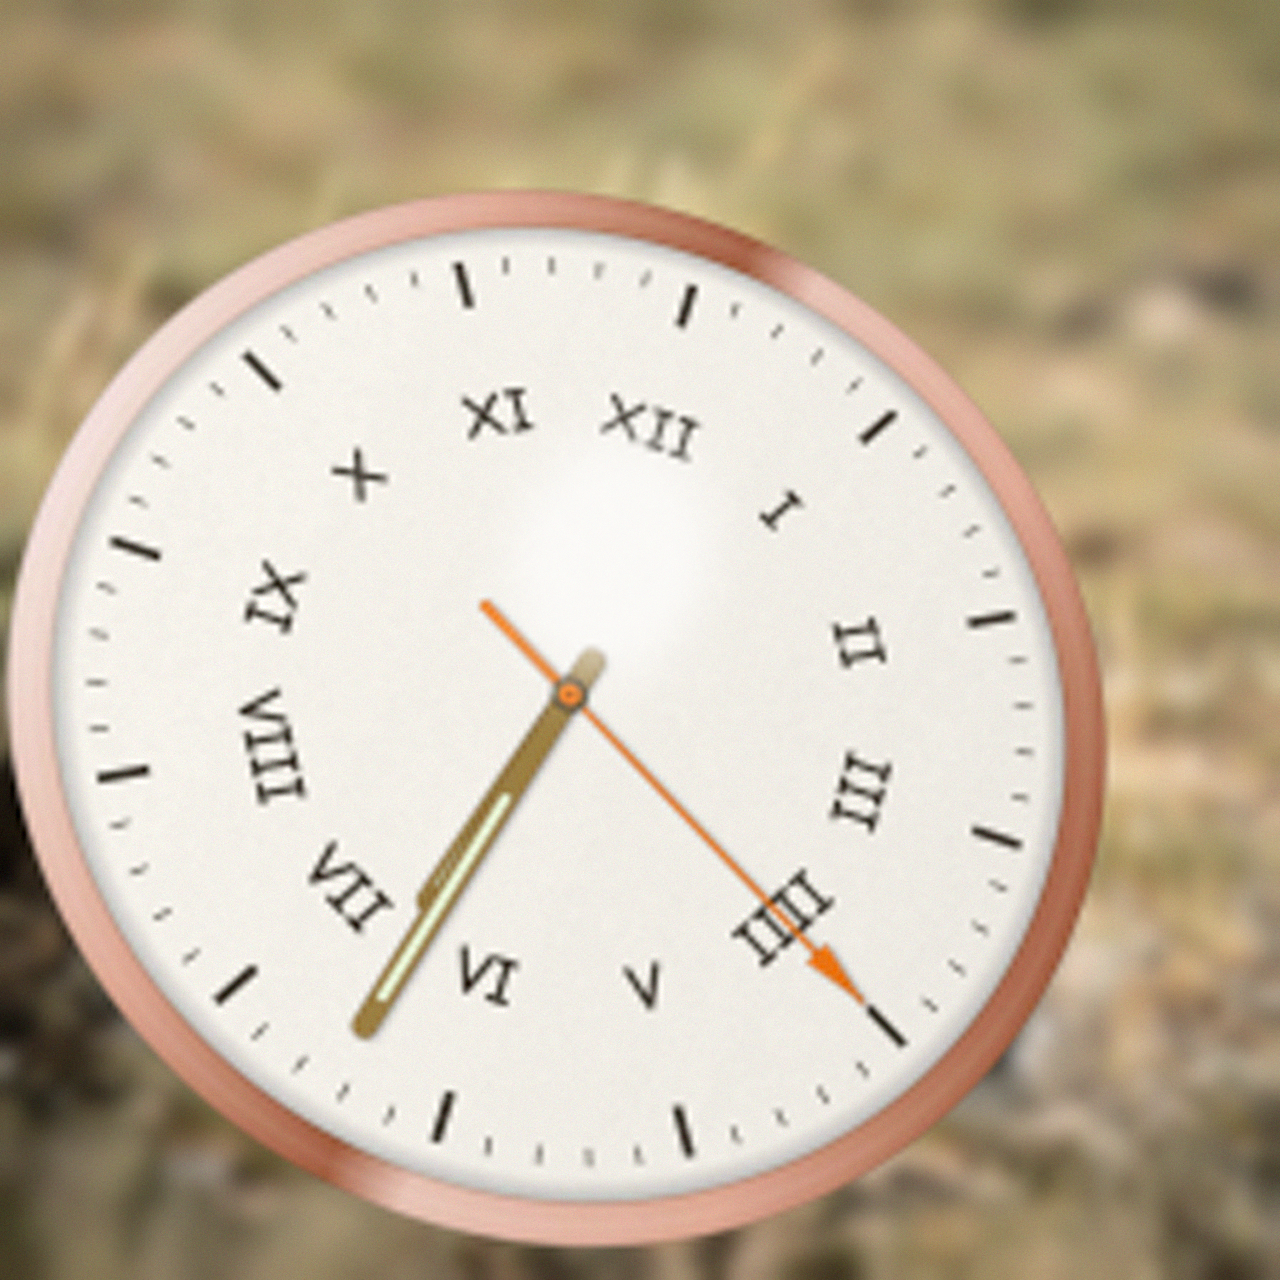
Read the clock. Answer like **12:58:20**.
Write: **6:32:20**
